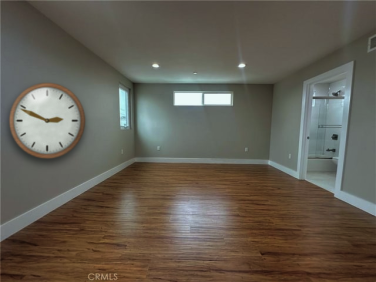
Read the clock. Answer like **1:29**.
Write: **2:49**
